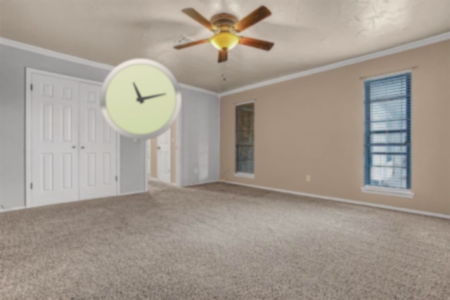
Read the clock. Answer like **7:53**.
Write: **11:13**
